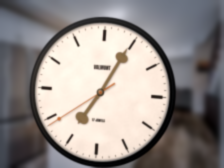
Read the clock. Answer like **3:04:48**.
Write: **7:04:39**
